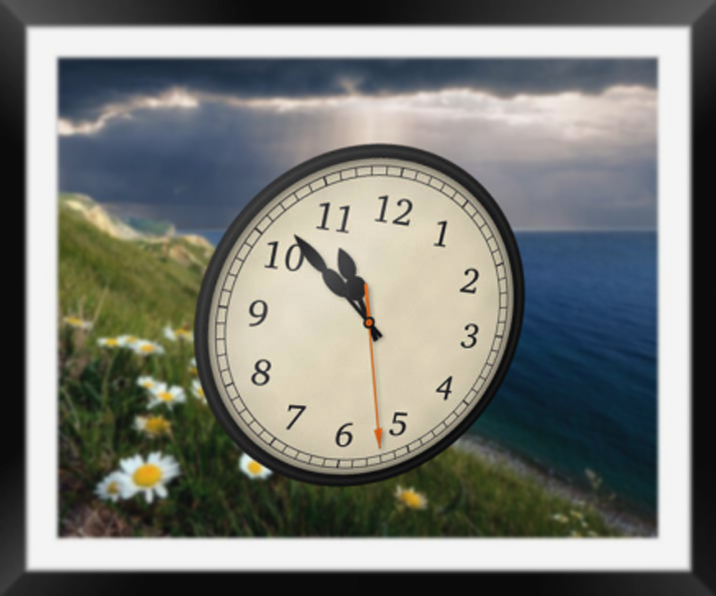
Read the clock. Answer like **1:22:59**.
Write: **10:51:27**
